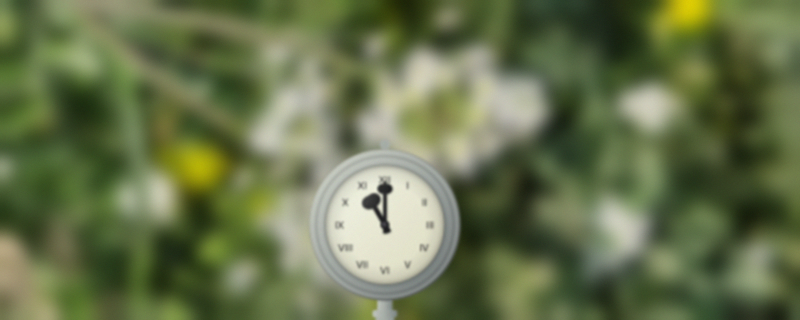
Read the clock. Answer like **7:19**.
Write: **11:00**
